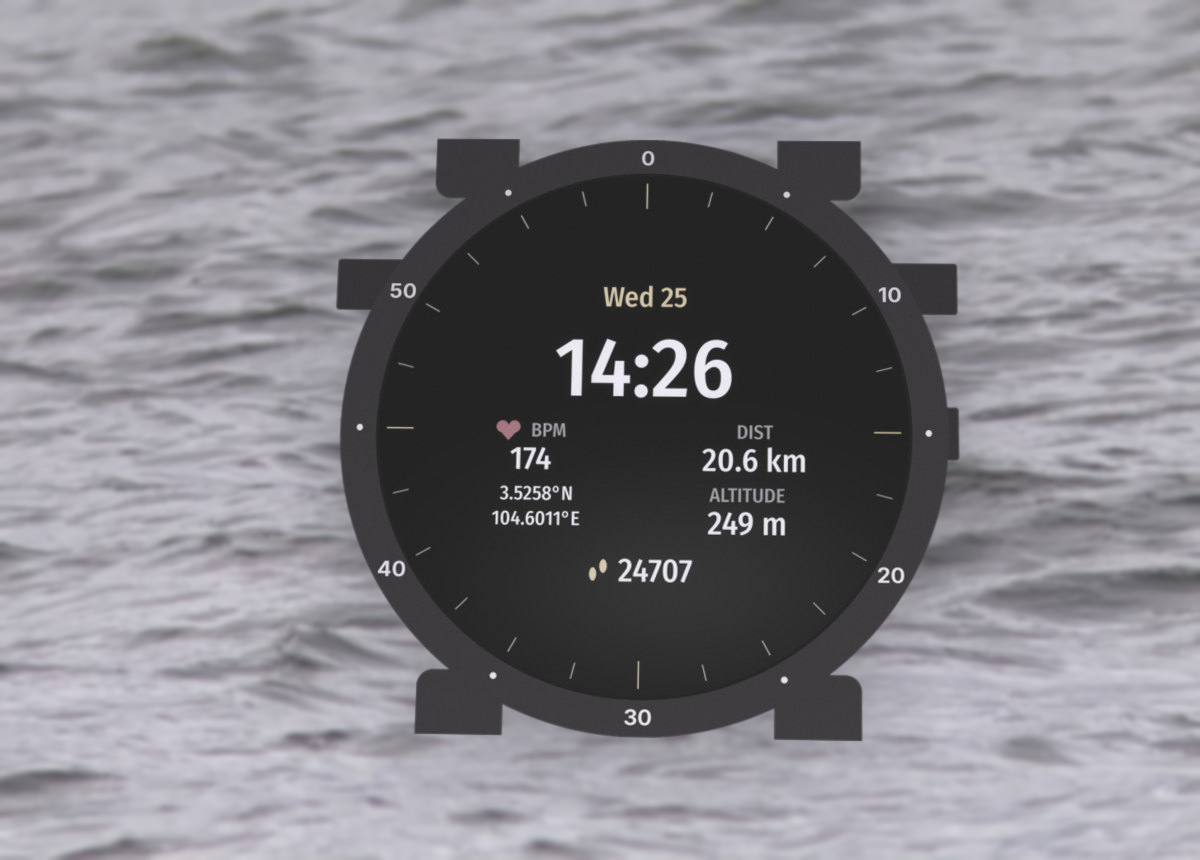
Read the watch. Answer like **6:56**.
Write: **14:26**
